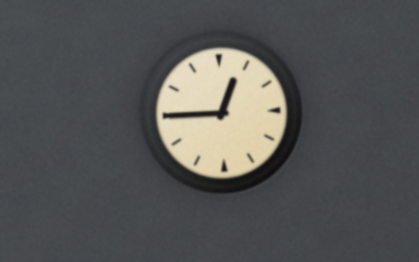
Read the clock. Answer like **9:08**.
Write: **12:45**
